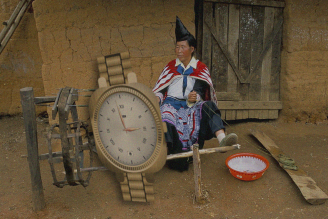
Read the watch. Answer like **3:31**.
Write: **2:58**
